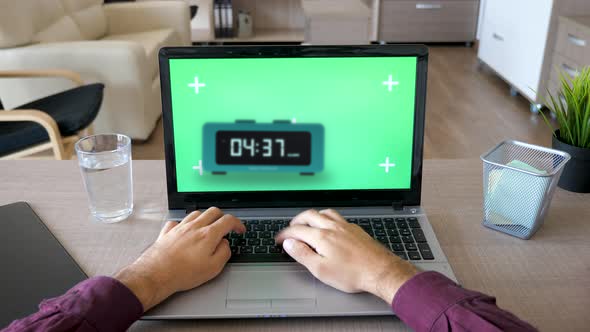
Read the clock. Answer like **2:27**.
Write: **4:37**
